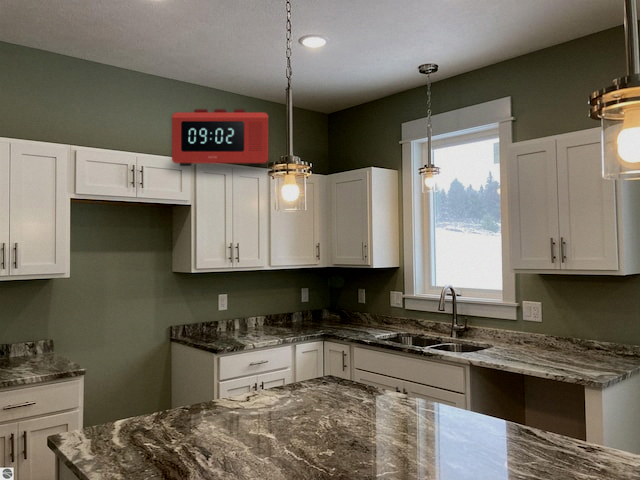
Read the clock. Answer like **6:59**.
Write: **9:02**
